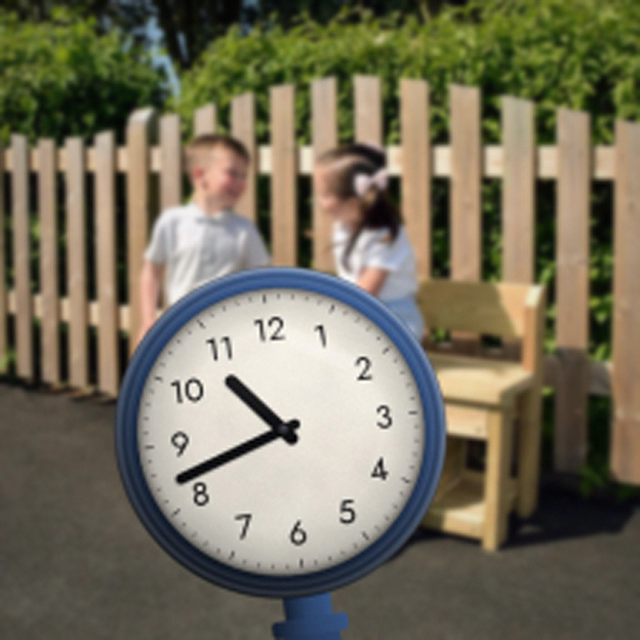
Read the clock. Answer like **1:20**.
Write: **10:42**
